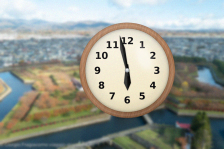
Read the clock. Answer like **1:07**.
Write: **5:58**
